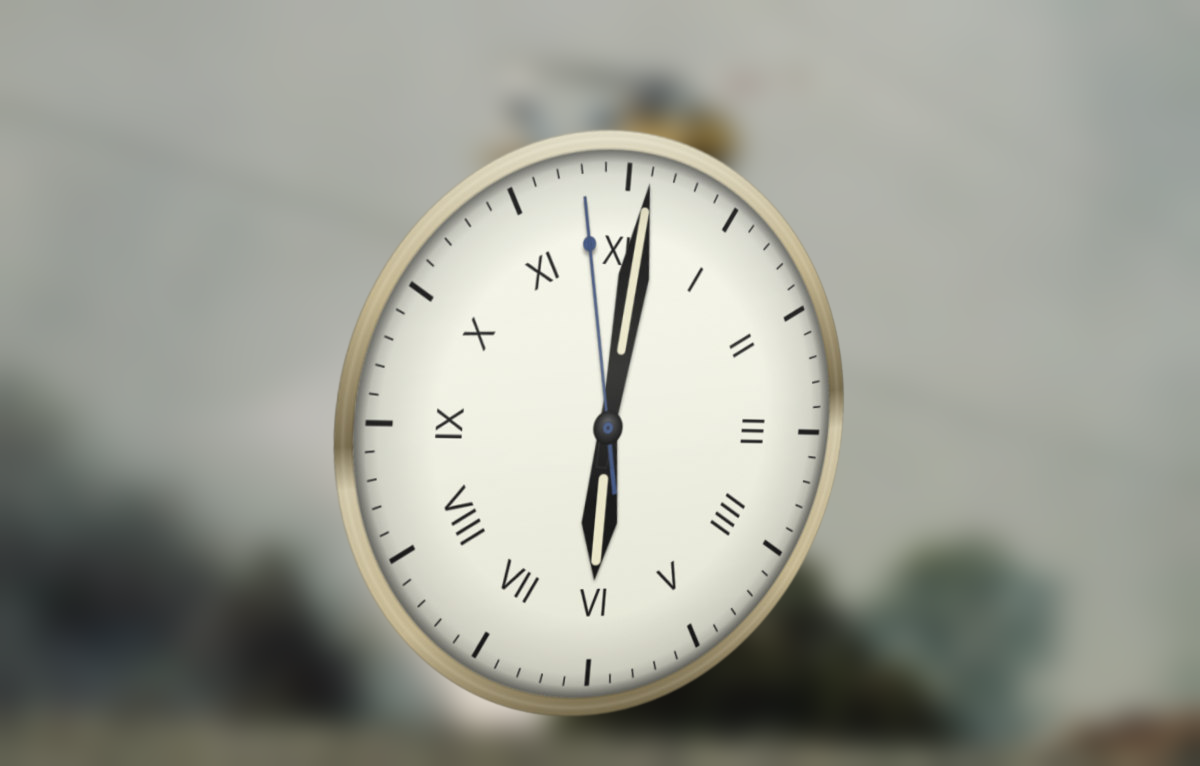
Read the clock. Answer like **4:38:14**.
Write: **6:00:58**
